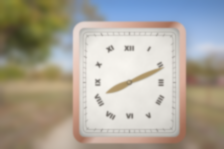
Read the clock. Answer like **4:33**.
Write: **8:11**
